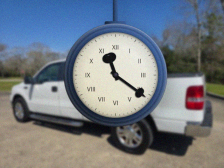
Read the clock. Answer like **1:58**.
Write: **11:21**
